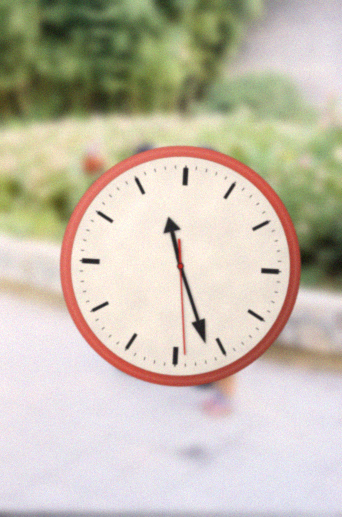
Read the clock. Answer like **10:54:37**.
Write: **11:26:29**
